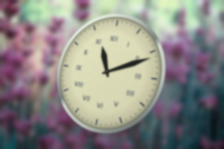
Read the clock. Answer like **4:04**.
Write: **11:11**
